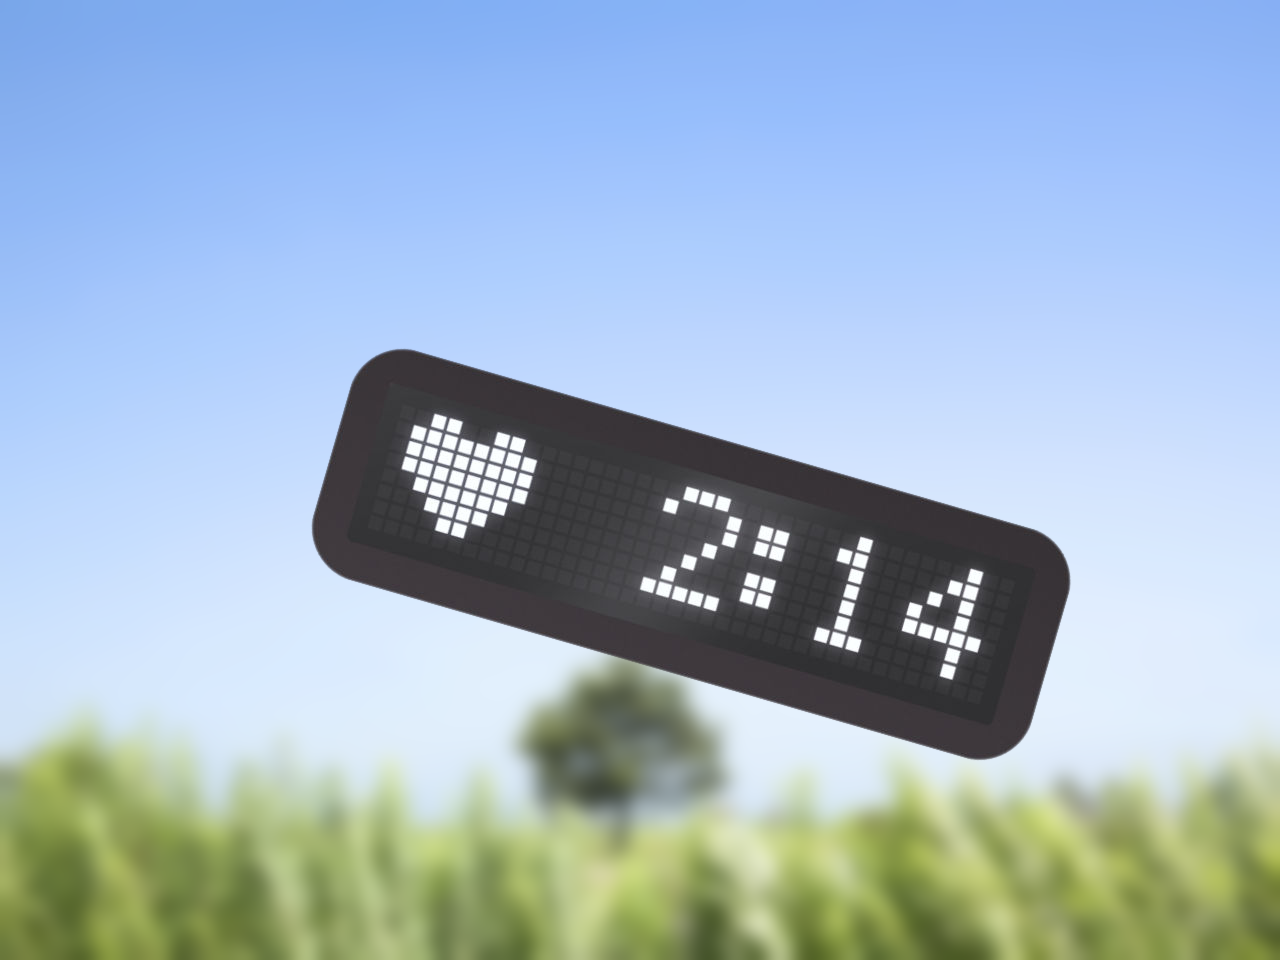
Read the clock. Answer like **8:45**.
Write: **2:14**
